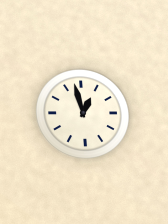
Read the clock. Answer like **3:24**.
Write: **12:58**
